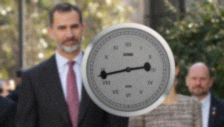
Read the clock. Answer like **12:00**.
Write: **2:43**
